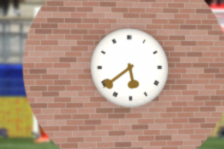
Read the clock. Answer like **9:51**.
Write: **5:39**
